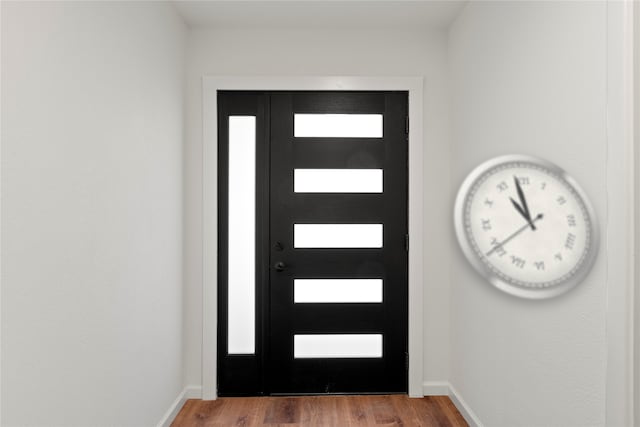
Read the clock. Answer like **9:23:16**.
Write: **10:58:40**
